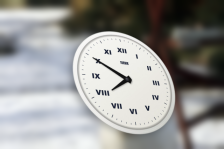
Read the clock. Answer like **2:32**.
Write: **7:50**
